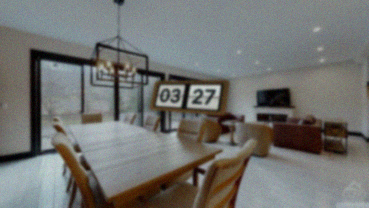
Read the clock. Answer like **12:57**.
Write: **3:27**
